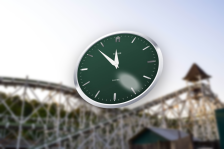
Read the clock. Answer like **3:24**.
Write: **11:53**
